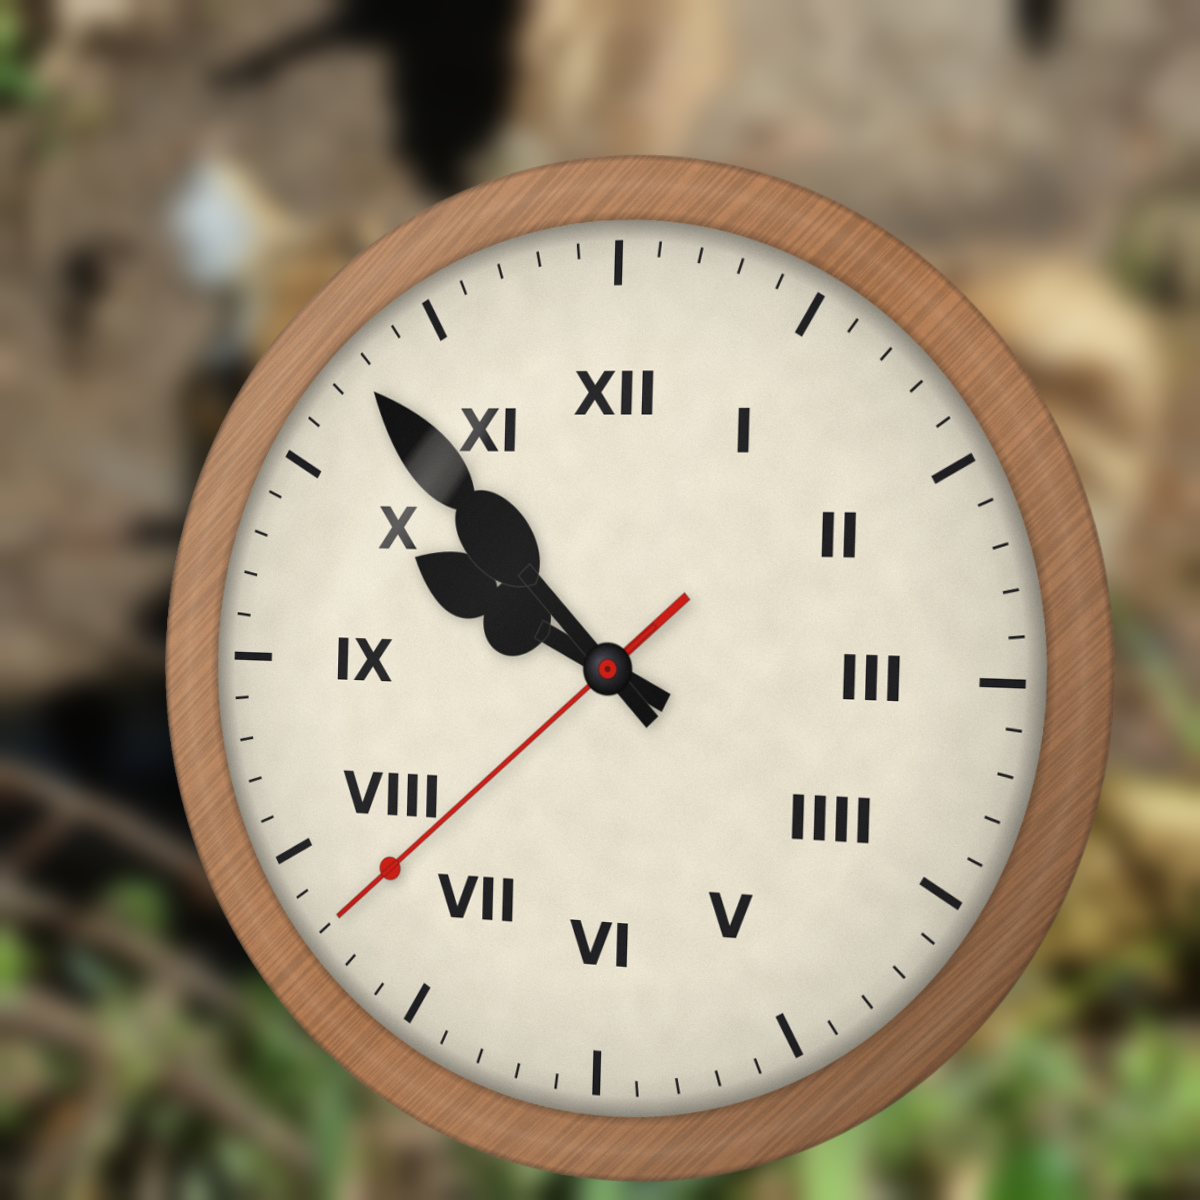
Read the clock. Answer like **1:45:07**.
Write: **9:52:38**
